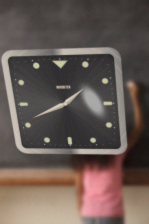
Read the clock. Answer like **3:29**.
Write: **1:41**
